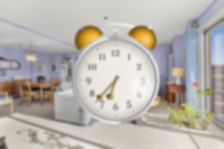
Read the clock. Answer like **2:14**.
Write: **6:37**
